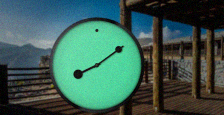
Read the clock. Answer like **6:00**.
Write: **8:09**
